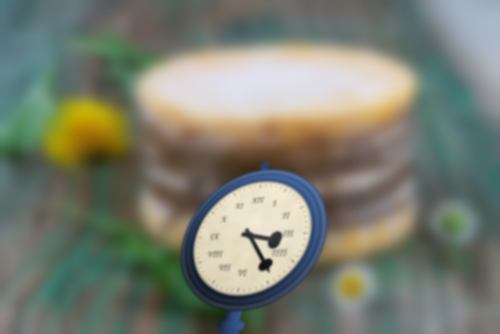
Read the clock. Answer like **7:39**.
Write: **3:24**
